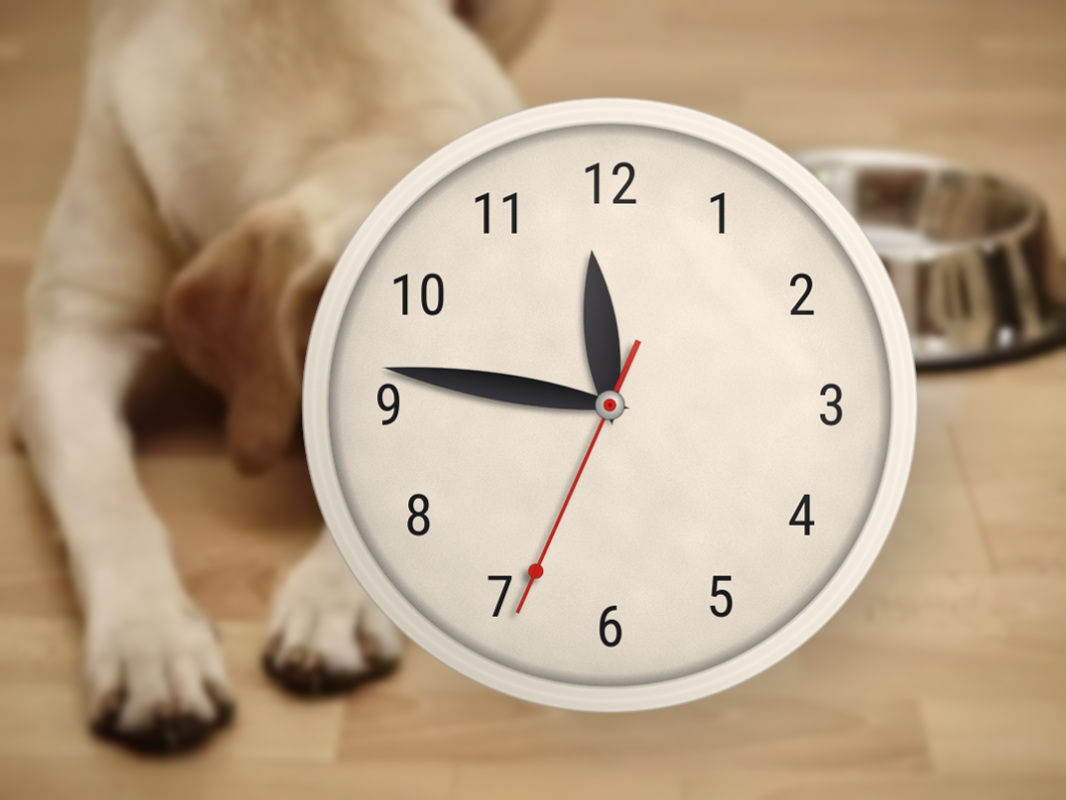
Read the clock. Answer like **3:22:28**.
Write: **11:46:34**
